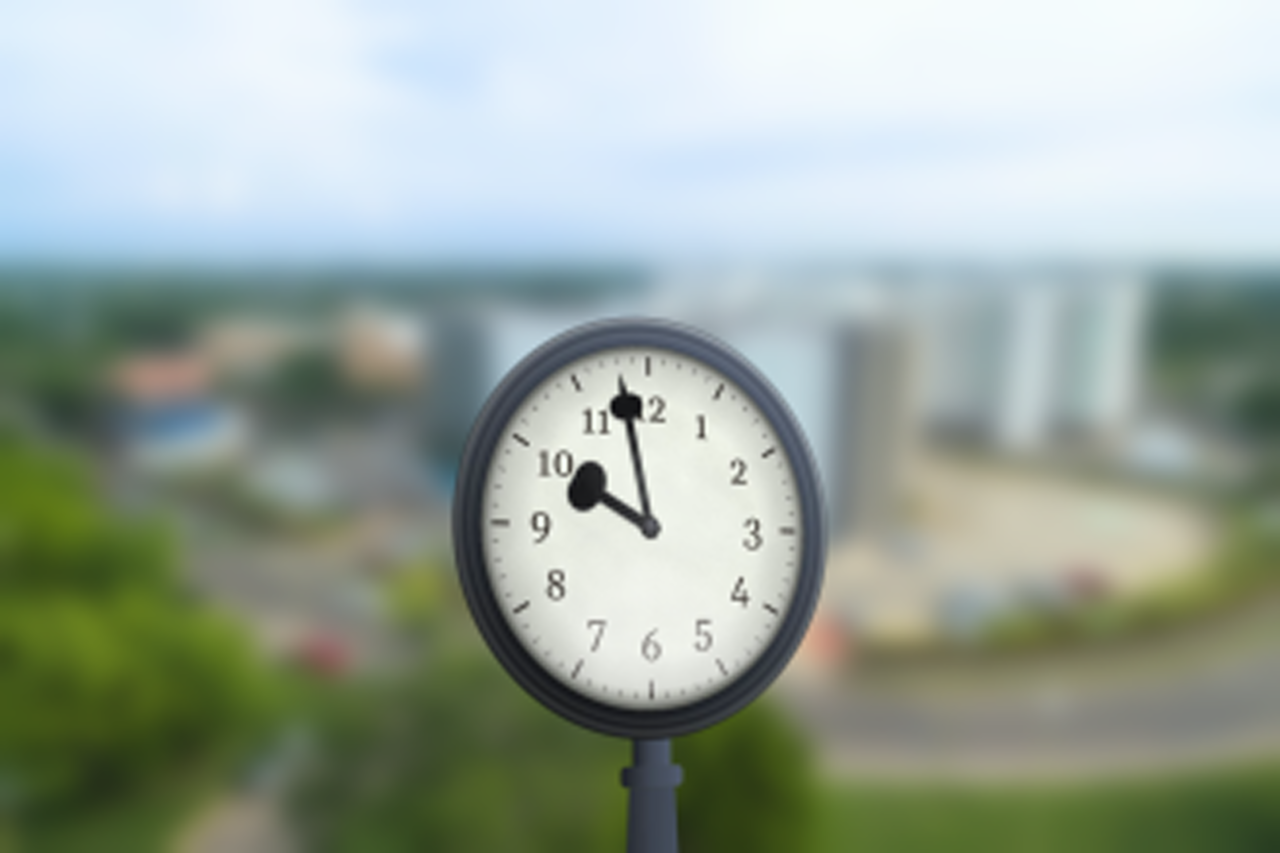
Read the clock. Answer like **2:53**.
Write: **9:58**
